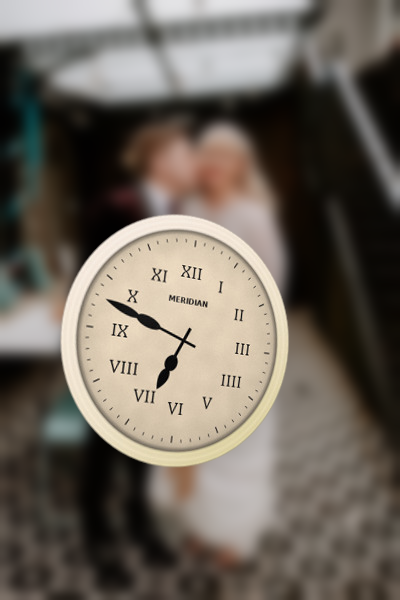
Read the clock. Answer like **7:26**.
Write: **6:48**
